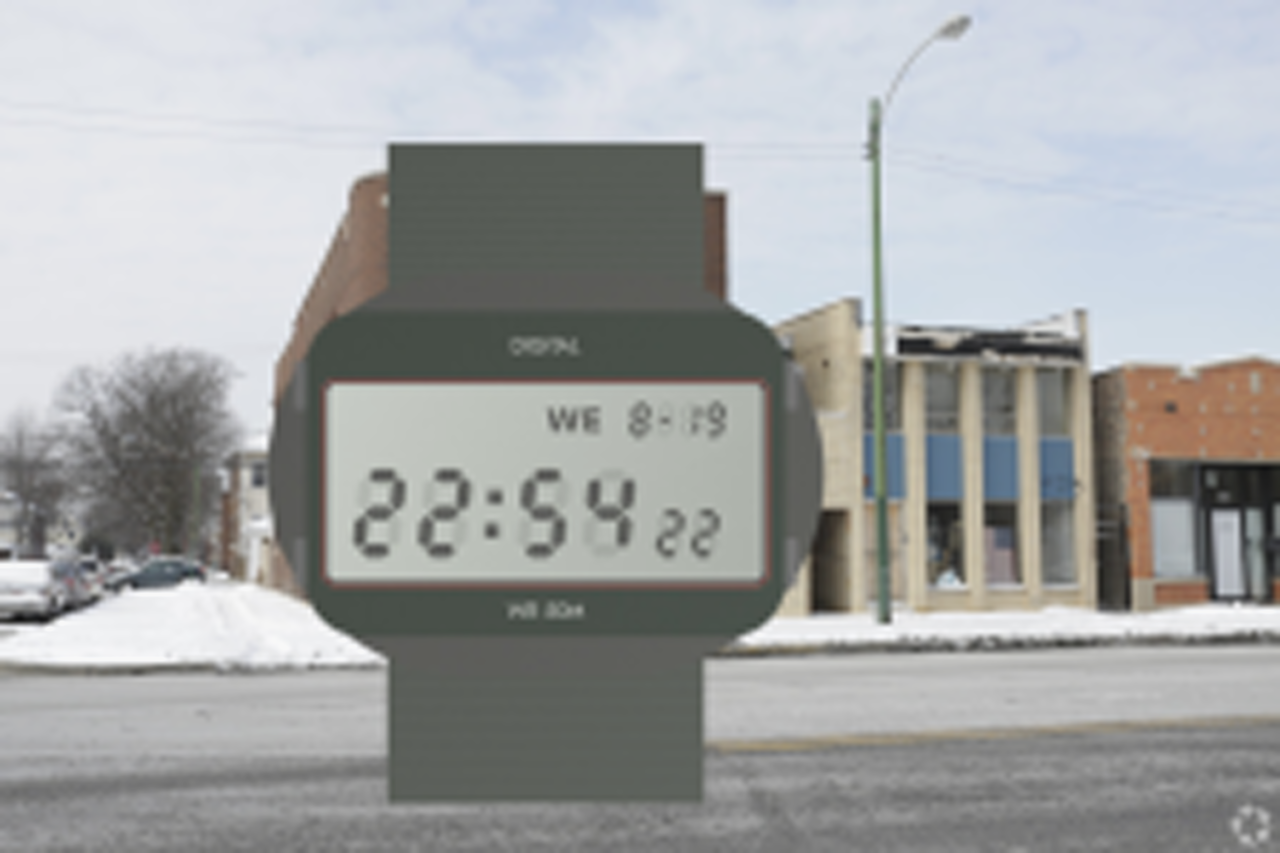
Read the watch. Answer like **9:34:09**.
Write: **22:54:22**
